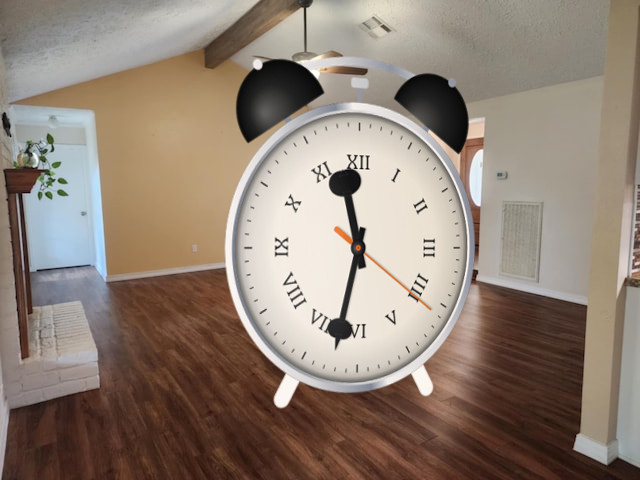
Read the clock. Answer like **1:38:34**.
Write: **11:32:21**
